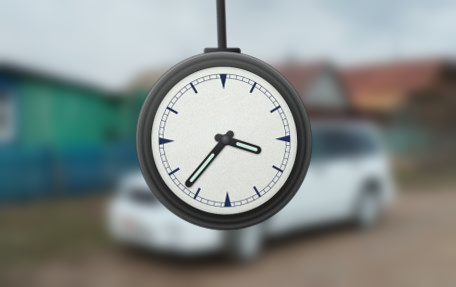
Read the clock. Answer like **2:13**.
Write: **3:37**
